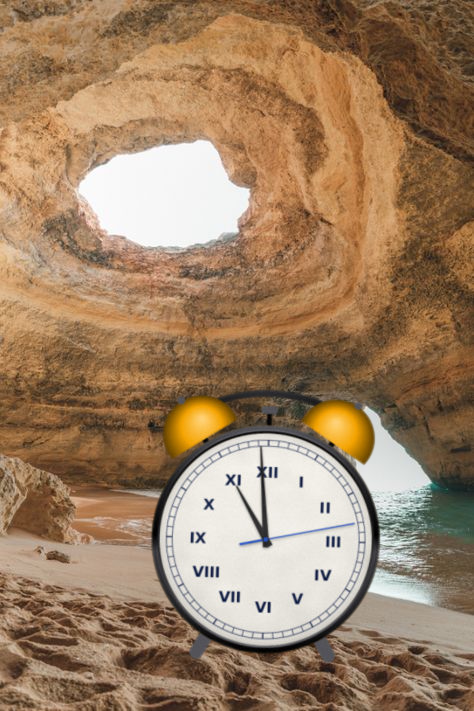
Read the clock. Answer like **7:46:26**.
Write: **10:59:13**
